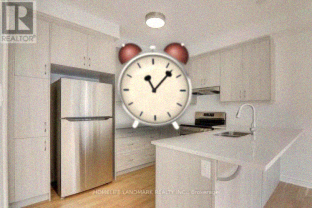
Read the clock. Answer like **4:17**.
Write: **11:07**
